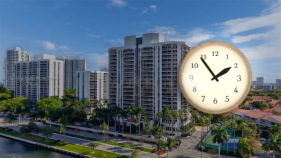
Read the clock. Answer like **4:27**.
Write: **1:54**
